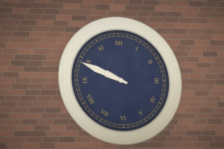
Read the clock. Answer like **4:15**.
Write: **9:49**
